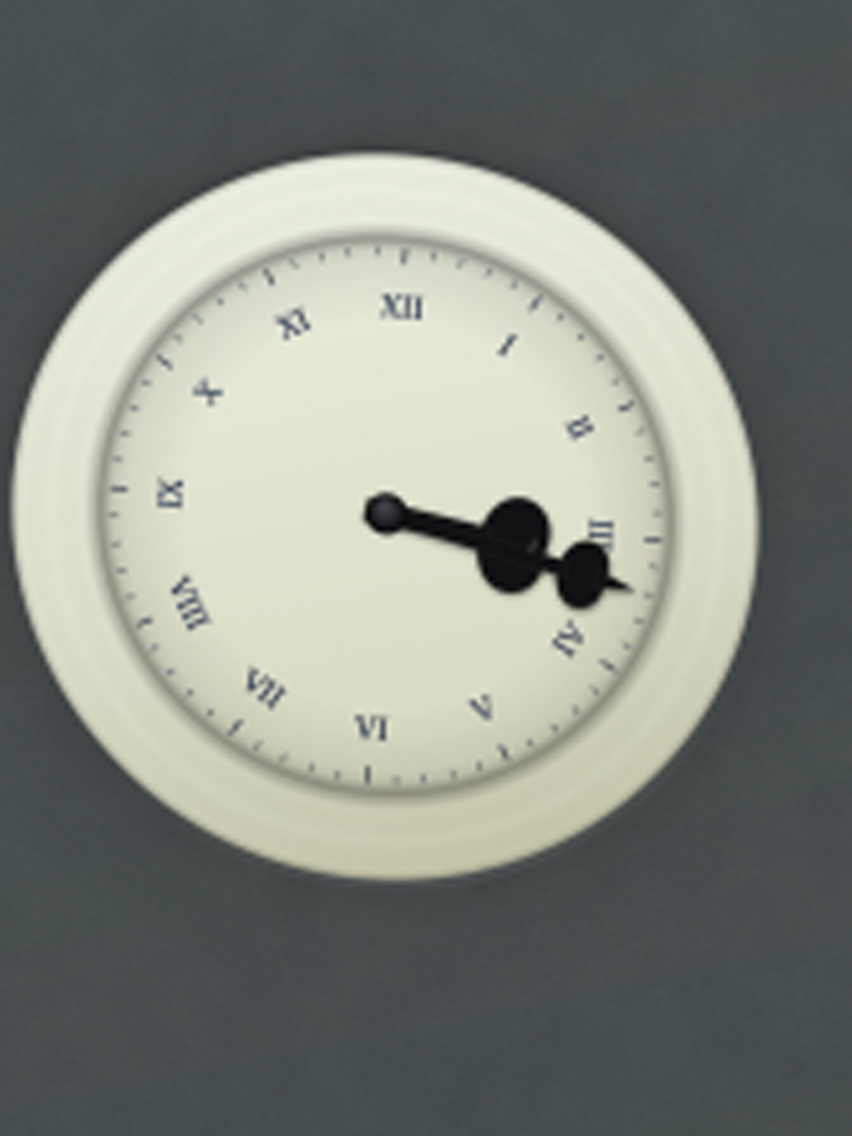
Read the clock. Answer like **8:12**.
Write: **3:17**
